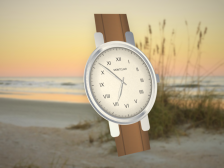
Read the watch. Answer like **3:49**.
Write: **6:52**
